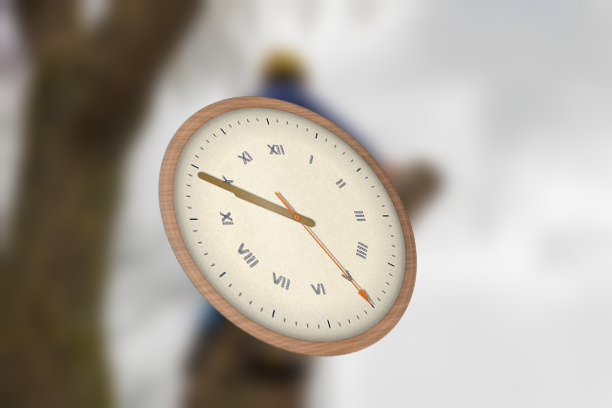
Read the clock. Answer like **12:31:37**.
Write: **9:49:25**
